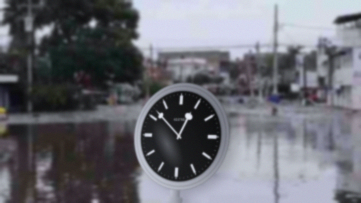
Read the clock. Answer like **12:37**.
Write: **12:52**
